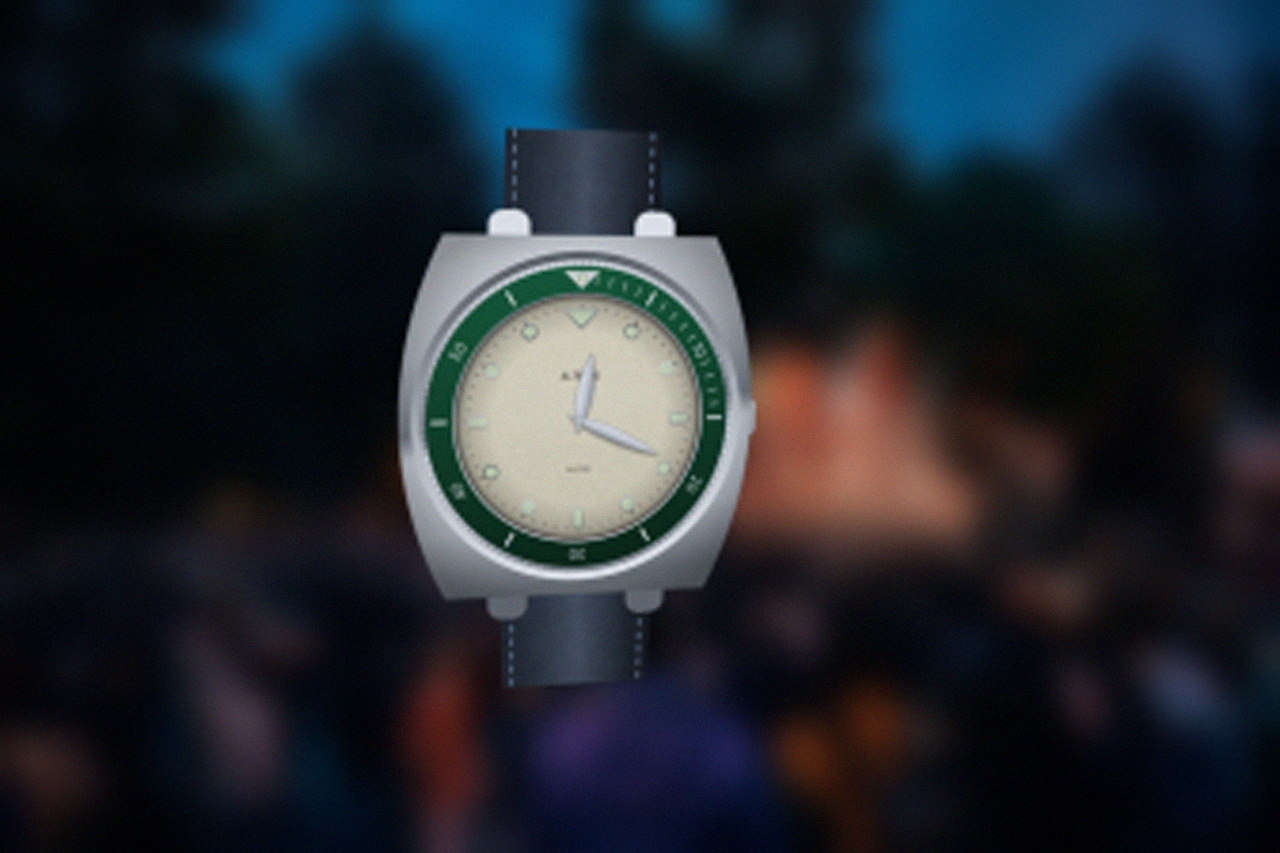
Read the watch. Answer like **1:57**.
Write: **12:19**
